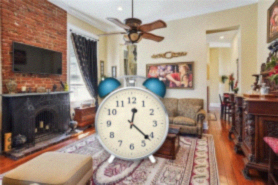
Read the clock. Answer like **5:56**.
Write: **12:22**
